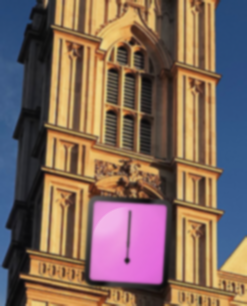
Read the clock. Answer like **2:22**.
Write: **6:00**
